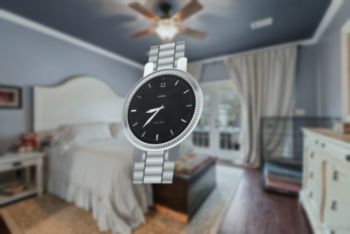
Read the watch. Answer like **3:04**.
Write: **8:37**
